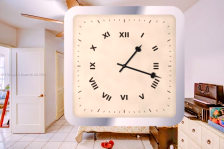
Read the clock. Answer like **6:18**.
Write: **1:18**
